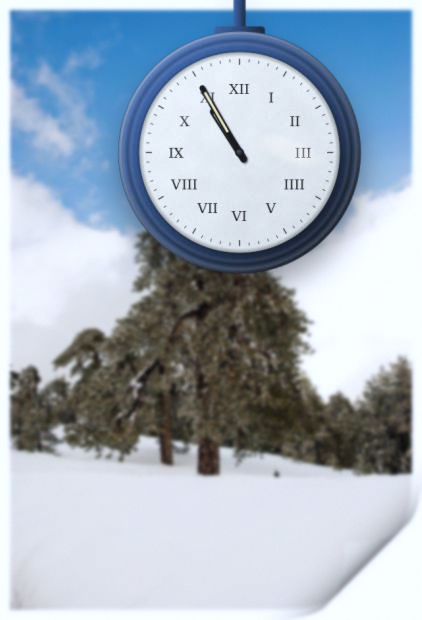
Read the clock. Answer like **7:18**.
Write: **10:55**
